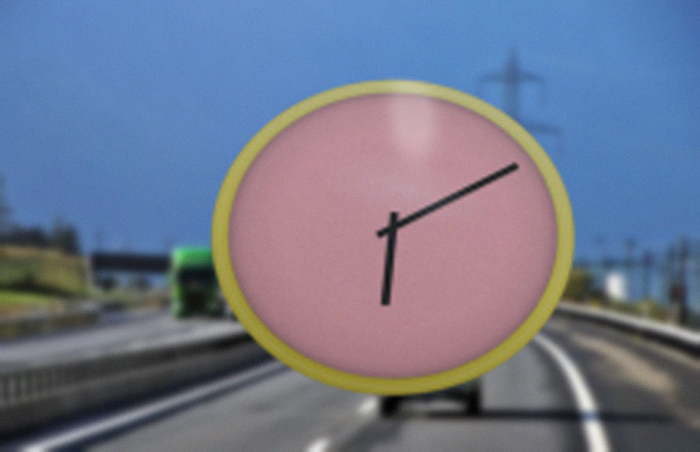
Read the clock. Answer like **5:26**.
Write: **6:10**
